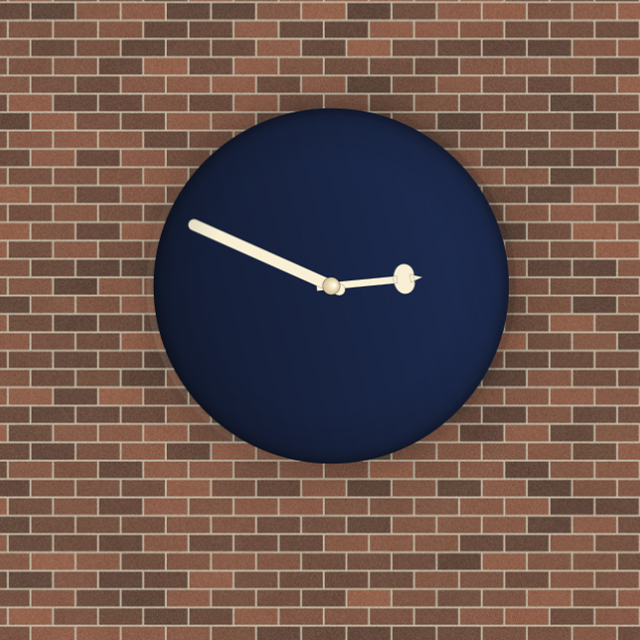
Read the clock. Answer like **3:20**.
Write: **2:49**
